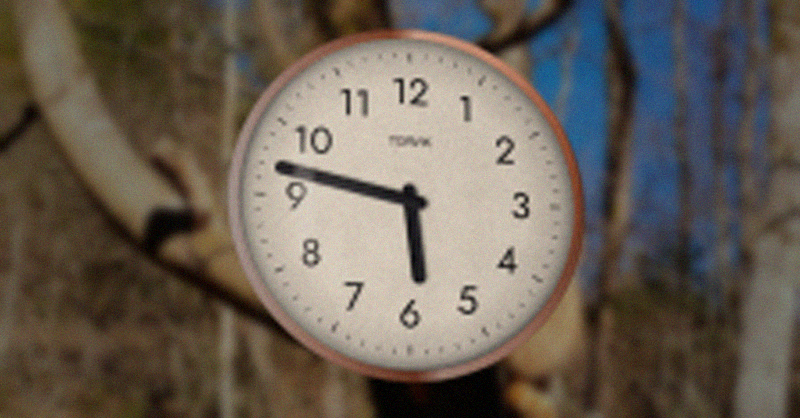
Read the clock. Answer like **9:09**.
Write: **5:47**
